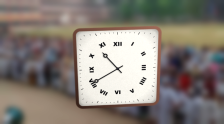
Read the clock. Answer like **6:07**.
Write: **10:40**
